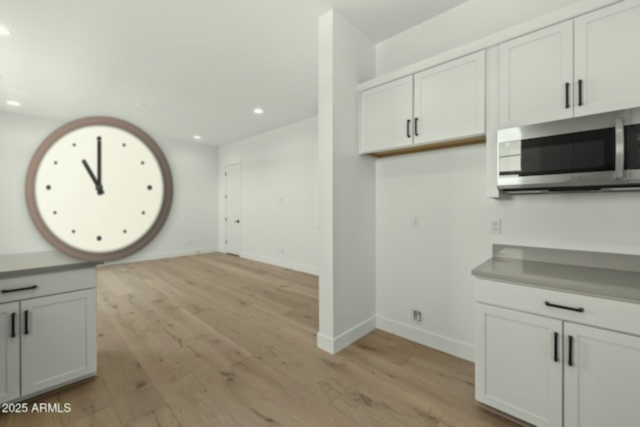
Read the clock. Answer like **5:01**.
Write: **11:00**
